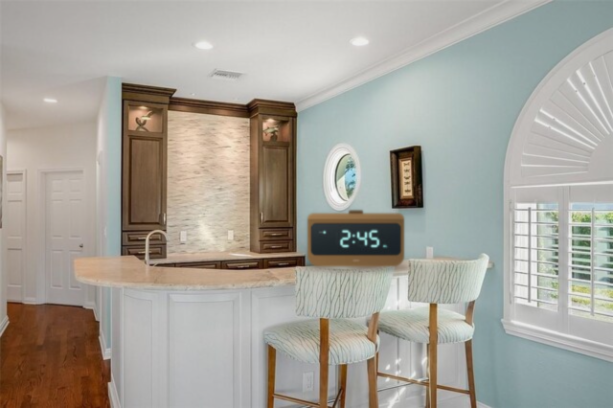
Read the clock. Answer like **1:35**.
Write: **2:45**
